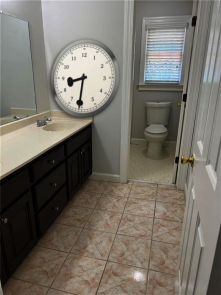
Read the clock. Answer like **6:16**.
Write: **8:31**
